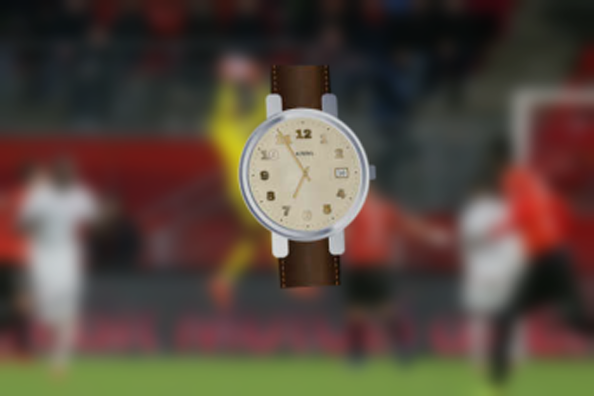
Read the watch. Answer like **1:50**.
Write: **6:55**
